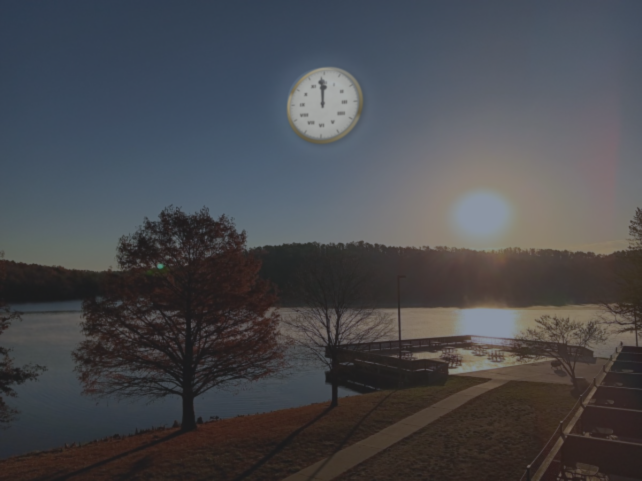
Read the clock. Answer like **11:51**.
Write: **11:59**
